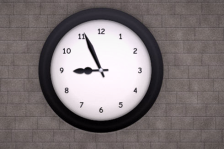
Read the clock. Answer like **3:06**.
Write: **8:56**
